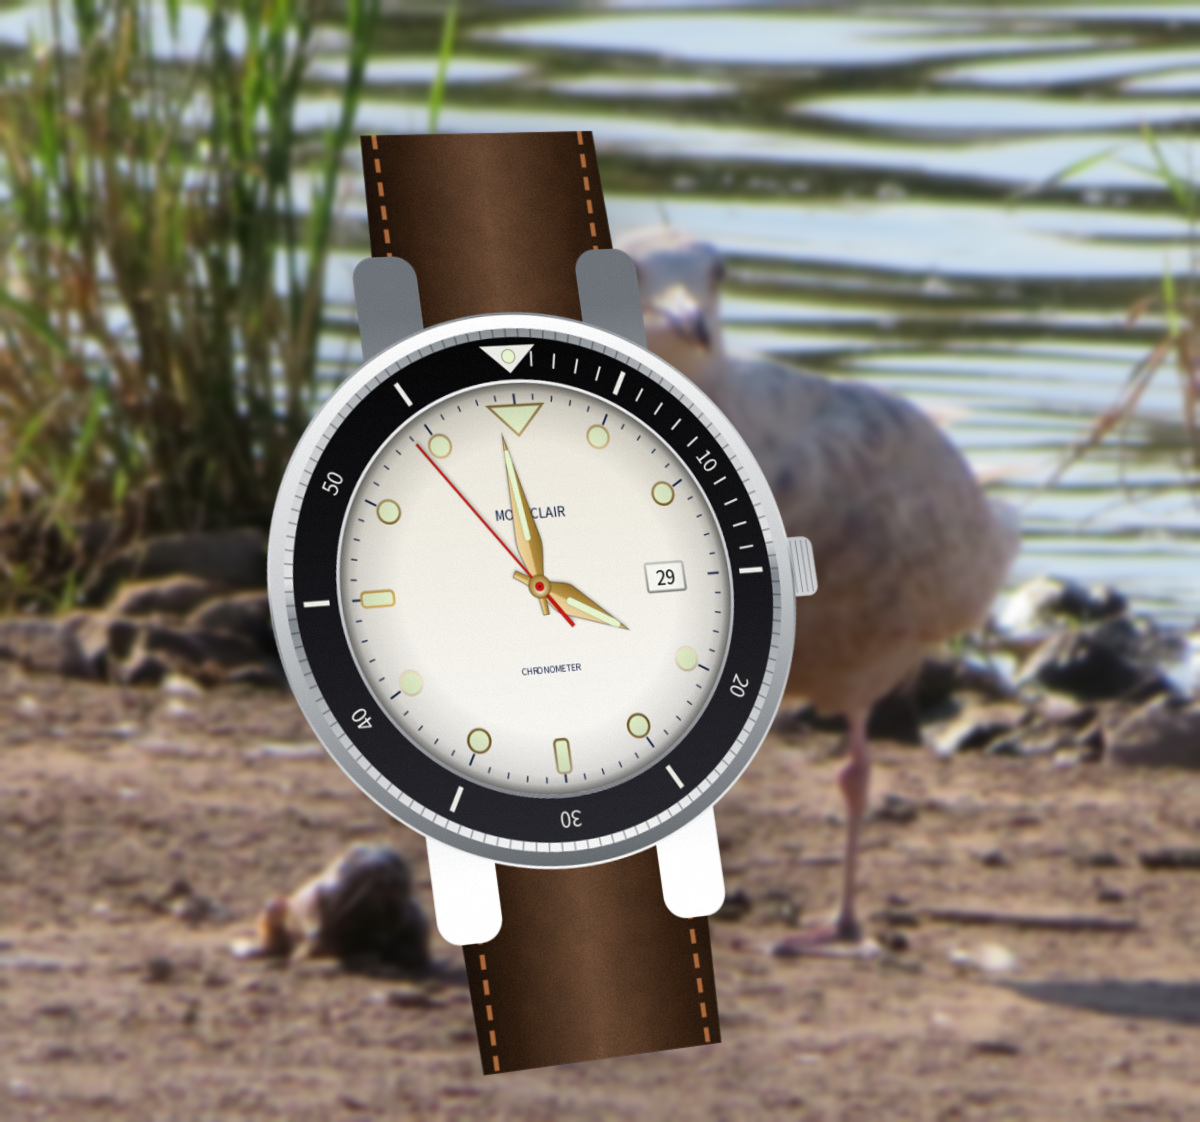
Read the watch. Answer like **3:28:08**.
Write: **3:58:54**
